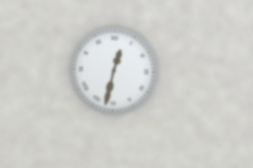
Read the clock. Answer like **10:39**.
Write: **12:32**
